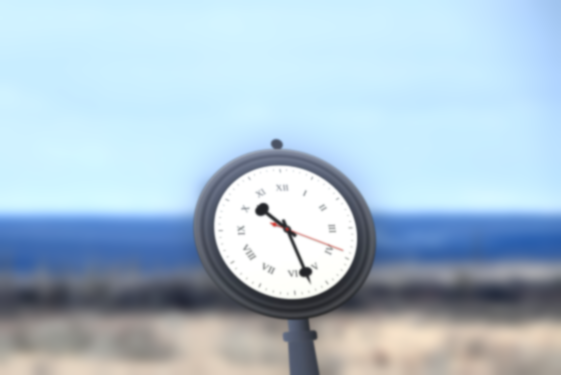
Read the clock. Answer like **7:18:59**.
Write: **10:27:19**
